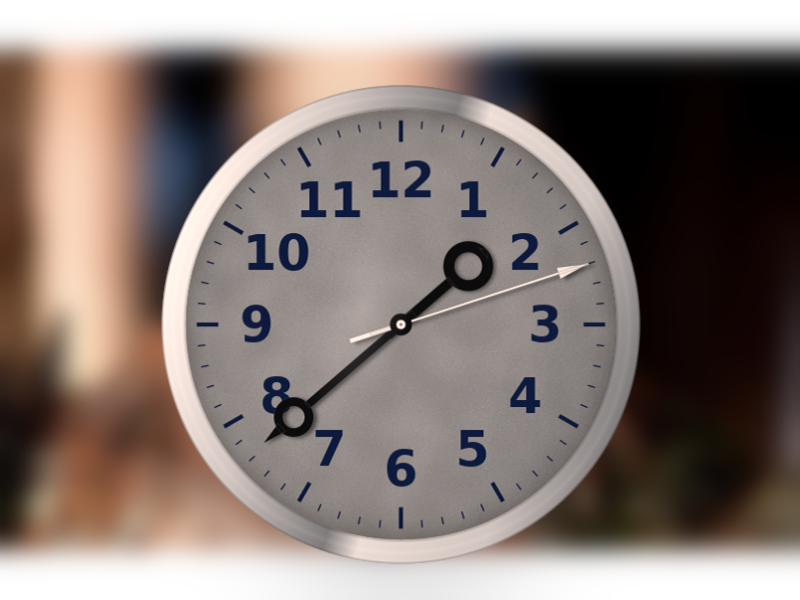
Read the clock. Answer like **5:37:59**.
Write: **1:38:12**
